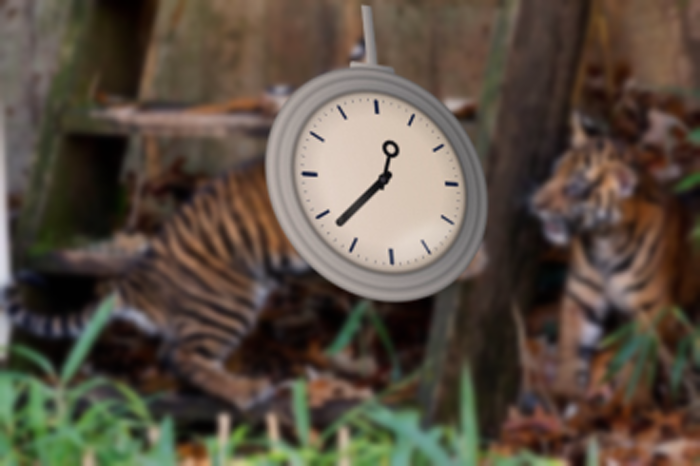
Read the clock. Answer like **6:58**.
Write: **12:38**
